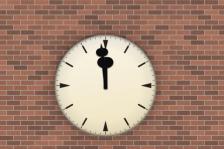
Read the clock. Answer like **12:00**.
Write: **11:59**
